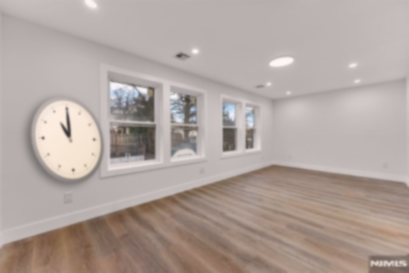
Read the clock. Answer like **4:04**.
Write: **11:00**
